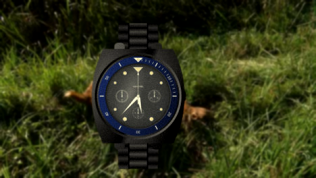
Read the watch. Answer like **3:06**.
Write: **5:37**
